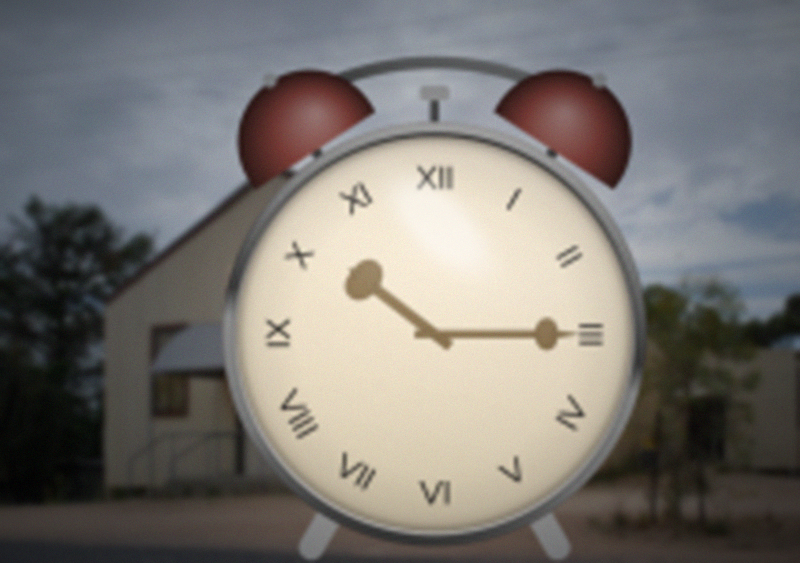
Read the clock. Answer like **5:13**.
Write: **10:15**
